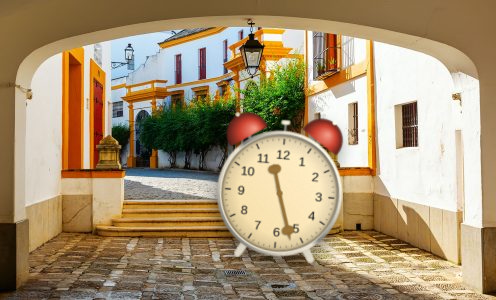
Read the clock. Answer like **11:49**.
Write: **11:27**
